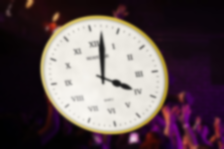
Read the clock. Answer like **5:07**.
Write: **4:02**
